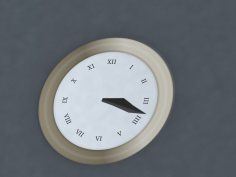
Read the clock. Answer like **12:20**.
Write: **3:18**
